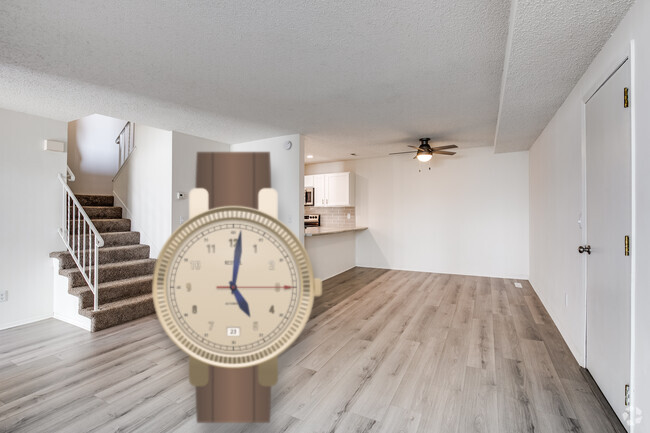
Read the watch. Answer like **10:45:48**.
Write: **5:01:15**
